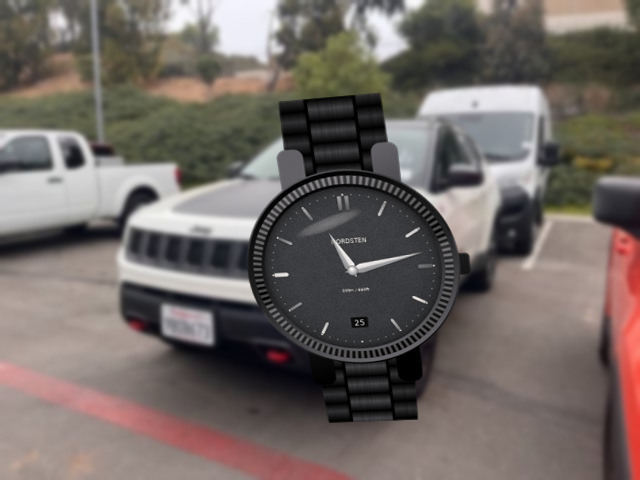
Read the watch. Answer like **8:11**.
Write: **11:13**
